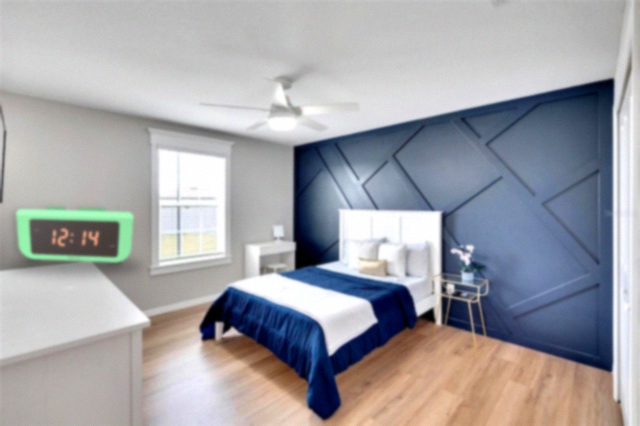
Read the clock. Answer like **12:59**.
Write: **12:14**
